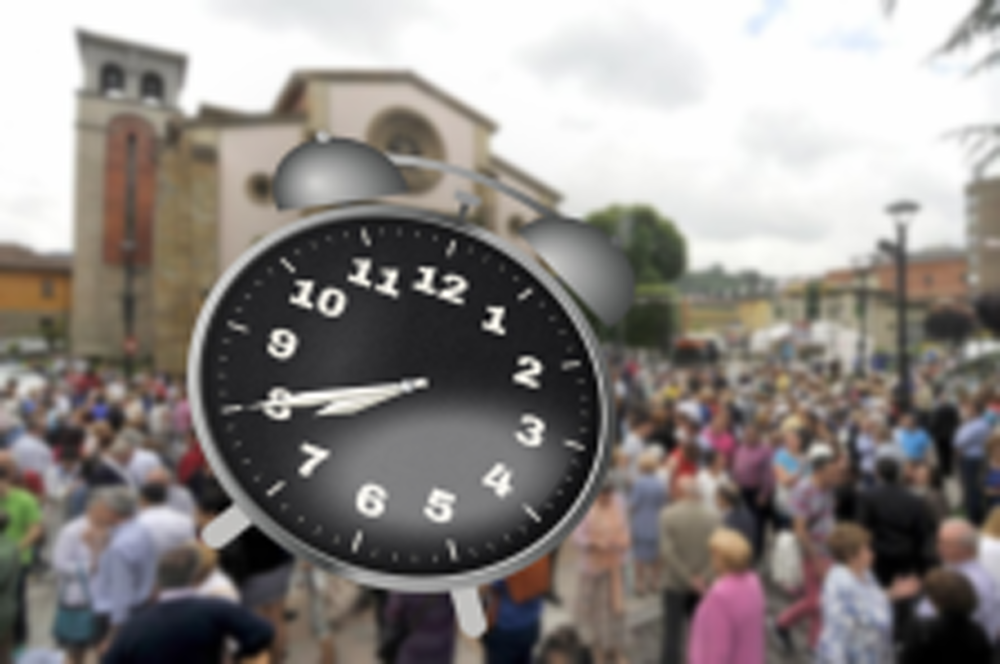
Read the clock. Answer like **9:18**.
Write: **7:40**
